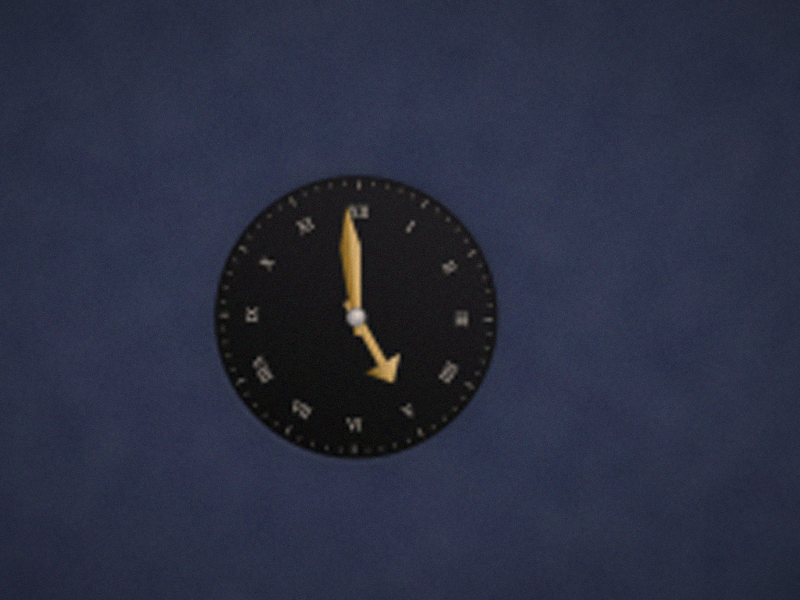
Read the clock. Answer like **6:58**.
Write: **4:59**
